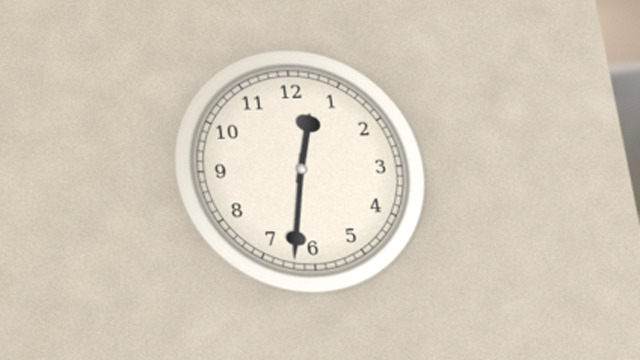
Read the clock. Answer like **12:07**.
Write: **12:32**
